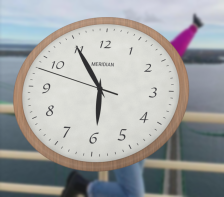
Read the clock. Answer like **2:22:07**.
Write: **5:54:48**
